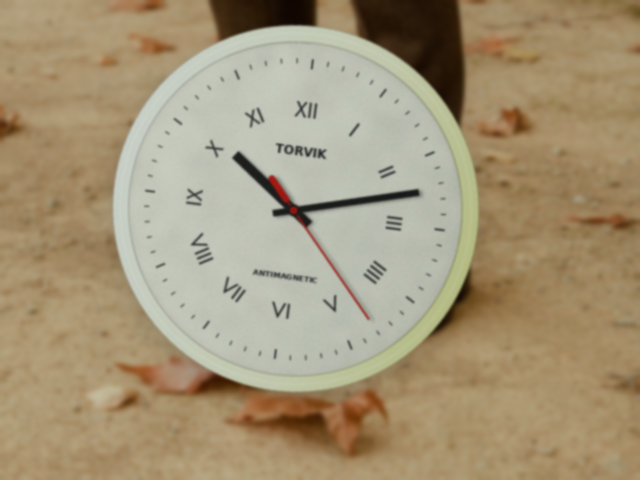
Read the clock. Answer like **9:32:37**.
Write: **10:12:23**
